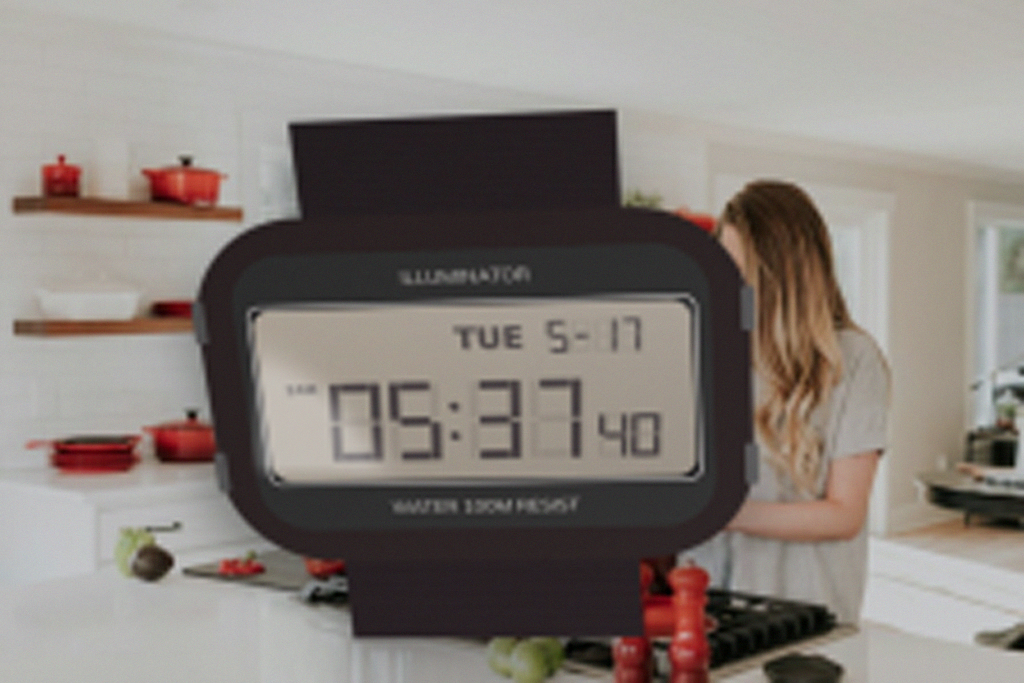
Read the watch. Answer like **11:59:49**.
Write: **5:37:40**
